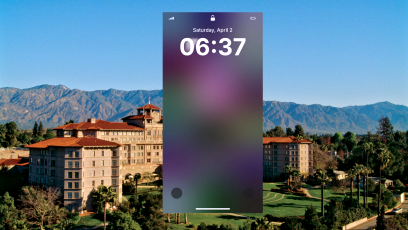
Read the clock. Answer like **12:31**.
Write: **6:37**
